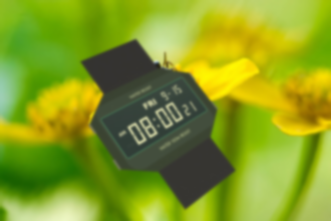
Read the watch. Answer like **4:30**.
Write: **8:00**
